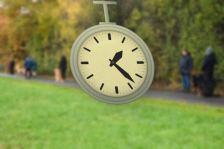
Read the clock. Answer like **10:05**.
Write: **1:23**
